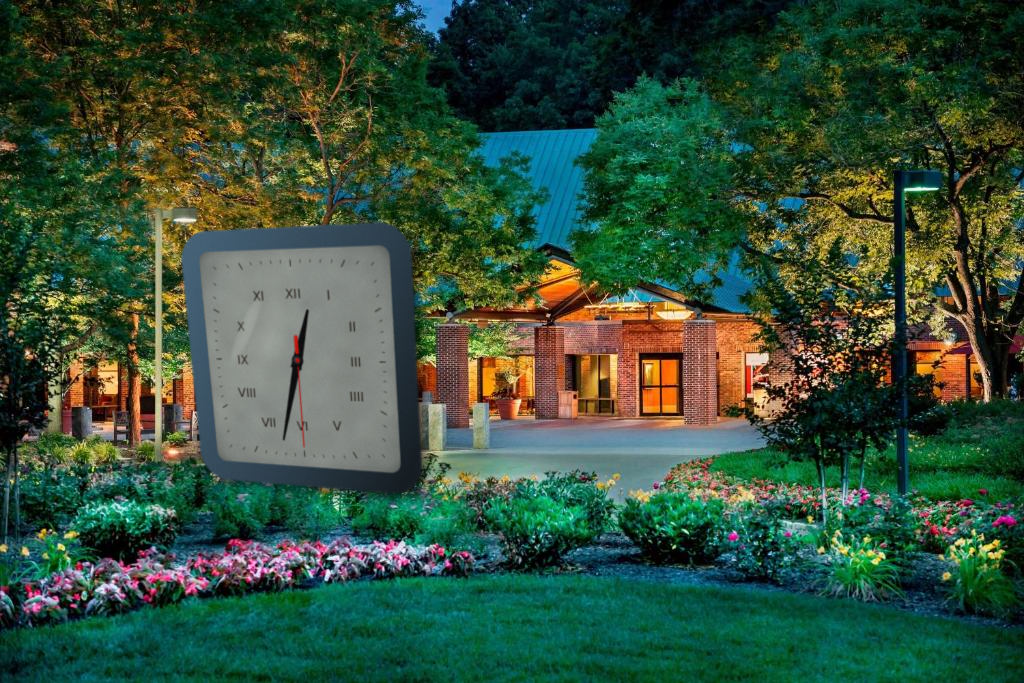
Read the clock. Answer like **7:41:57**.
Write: **12:32:30**
